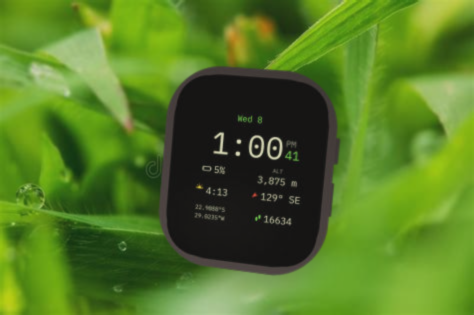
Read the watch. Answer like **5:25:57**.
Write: **1:00:41**
